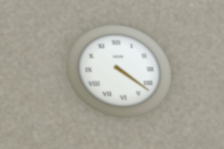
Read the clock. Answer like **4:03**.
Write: **4:22**
